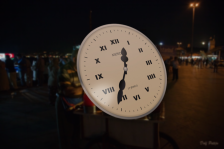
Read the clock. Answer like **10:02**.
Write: **12:36**
